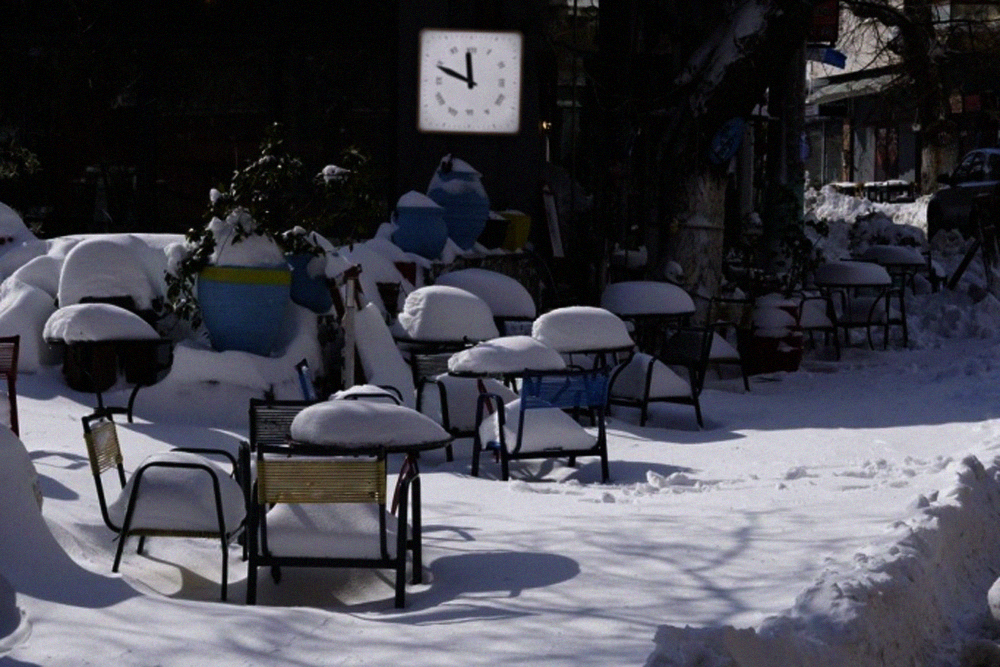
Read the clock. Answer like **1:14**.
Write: **11:49**
